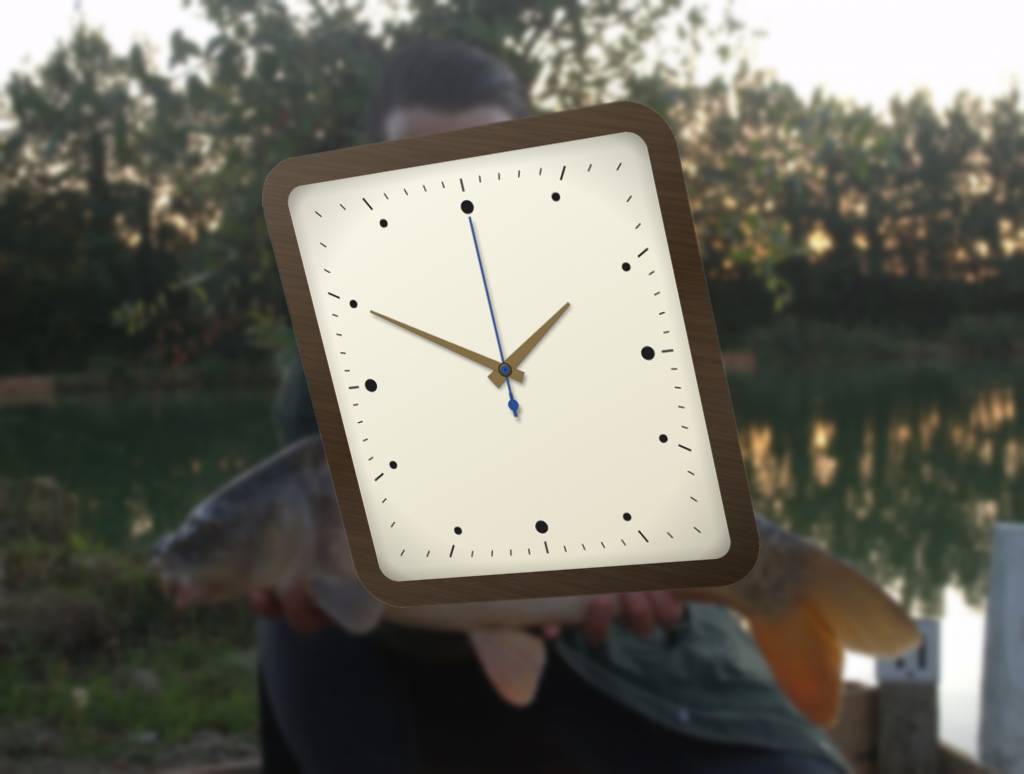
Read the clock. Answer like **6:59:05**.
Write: **1:50:00**
